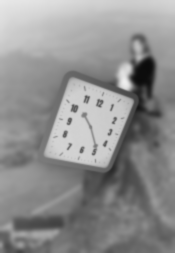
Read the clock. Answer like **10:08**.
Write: **10:24**
